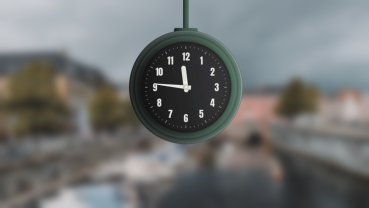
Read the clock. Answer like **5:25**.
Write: **11:46**
